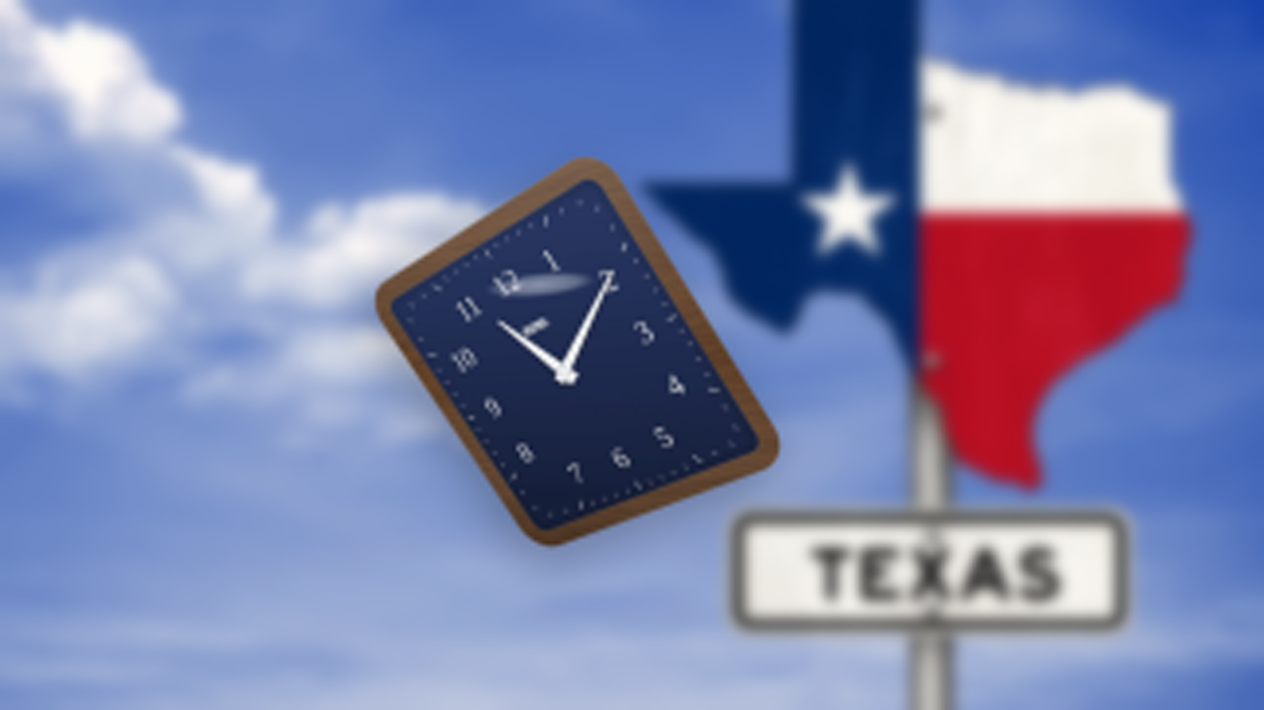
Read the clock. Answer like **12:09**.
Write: **11:10**
